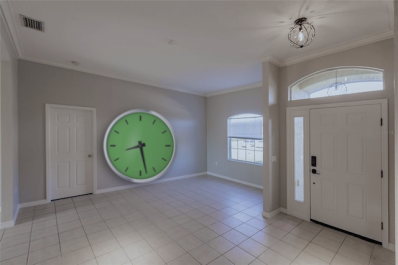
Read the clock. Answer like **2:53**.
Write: **8:28**
